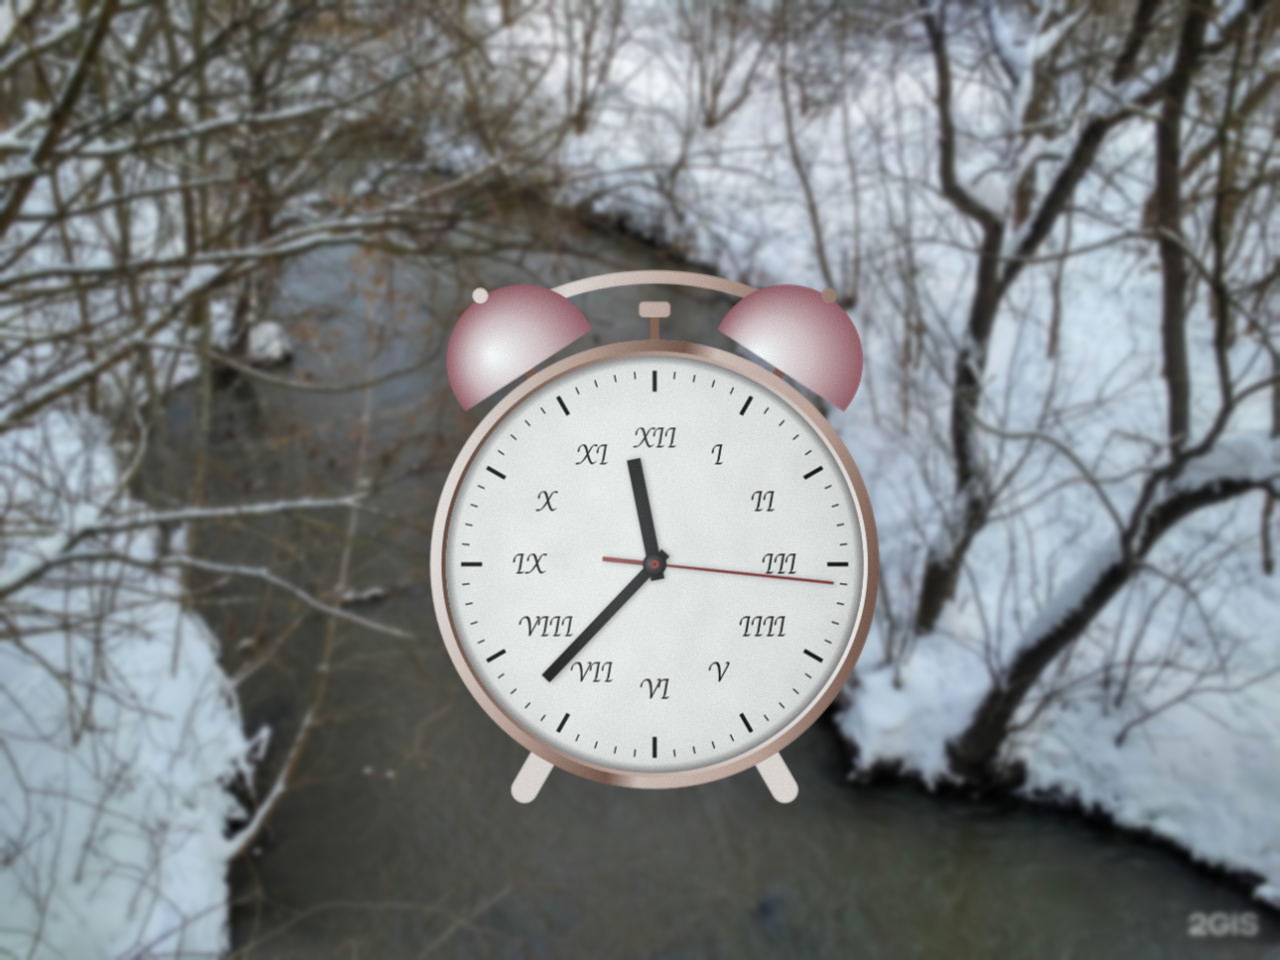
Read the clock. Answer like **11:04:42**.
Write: **11:37:16**
